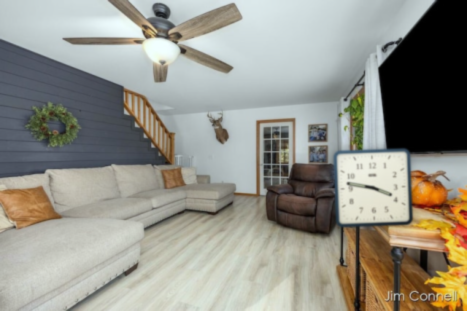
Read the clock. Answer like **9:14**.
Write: **3:47**
